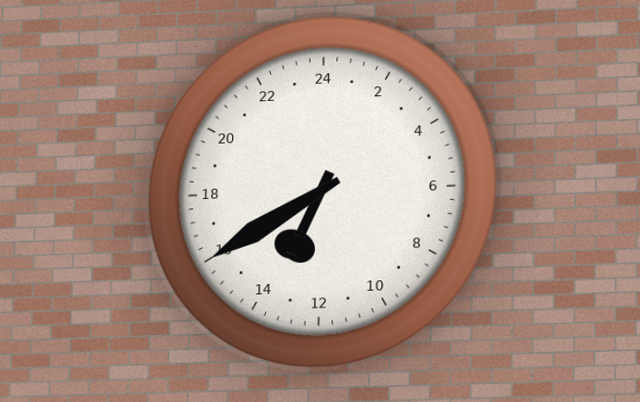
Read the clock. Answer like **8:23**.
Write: **13:40**
